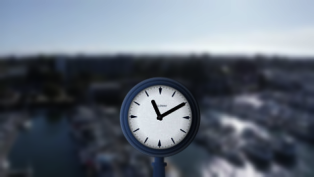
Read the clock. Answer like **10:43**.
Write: **11:10**
